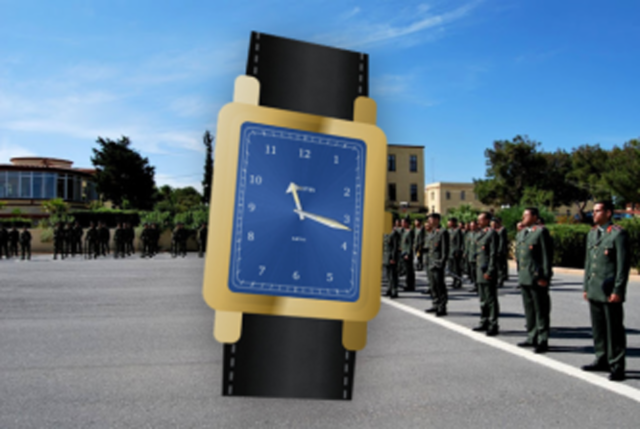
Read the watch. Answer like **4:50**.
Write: **11:17**
